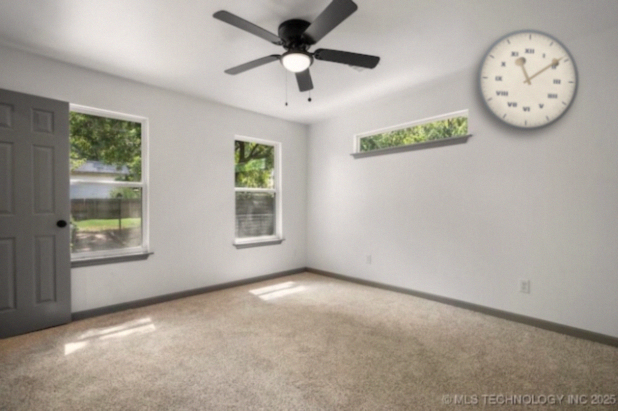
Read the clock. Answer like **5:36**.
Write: **11:09**
